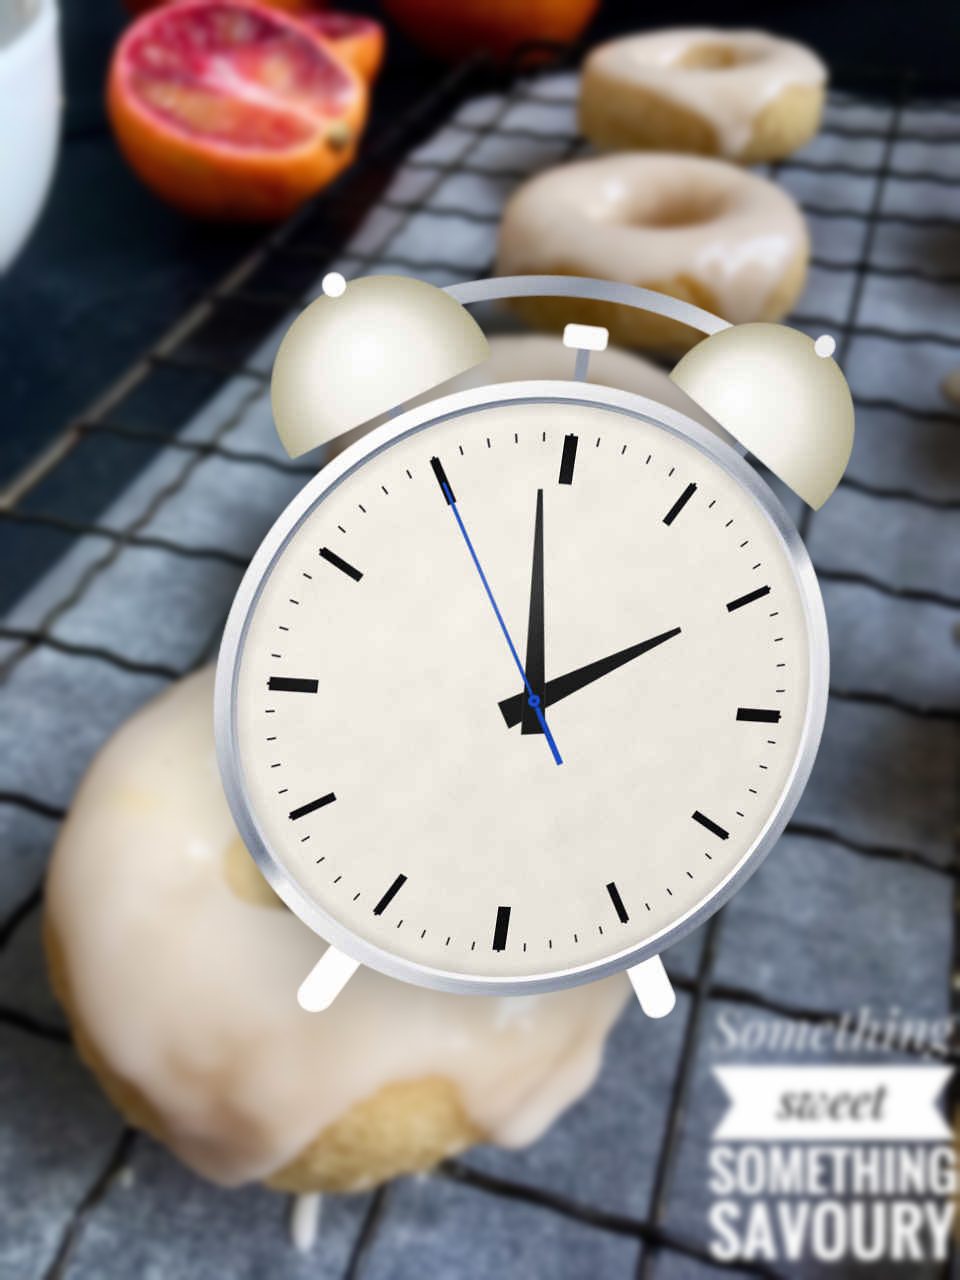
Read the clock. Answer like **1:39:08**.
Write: **1:58:55**
